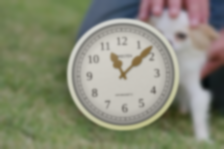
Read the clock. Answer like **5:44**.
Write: **11:08**
